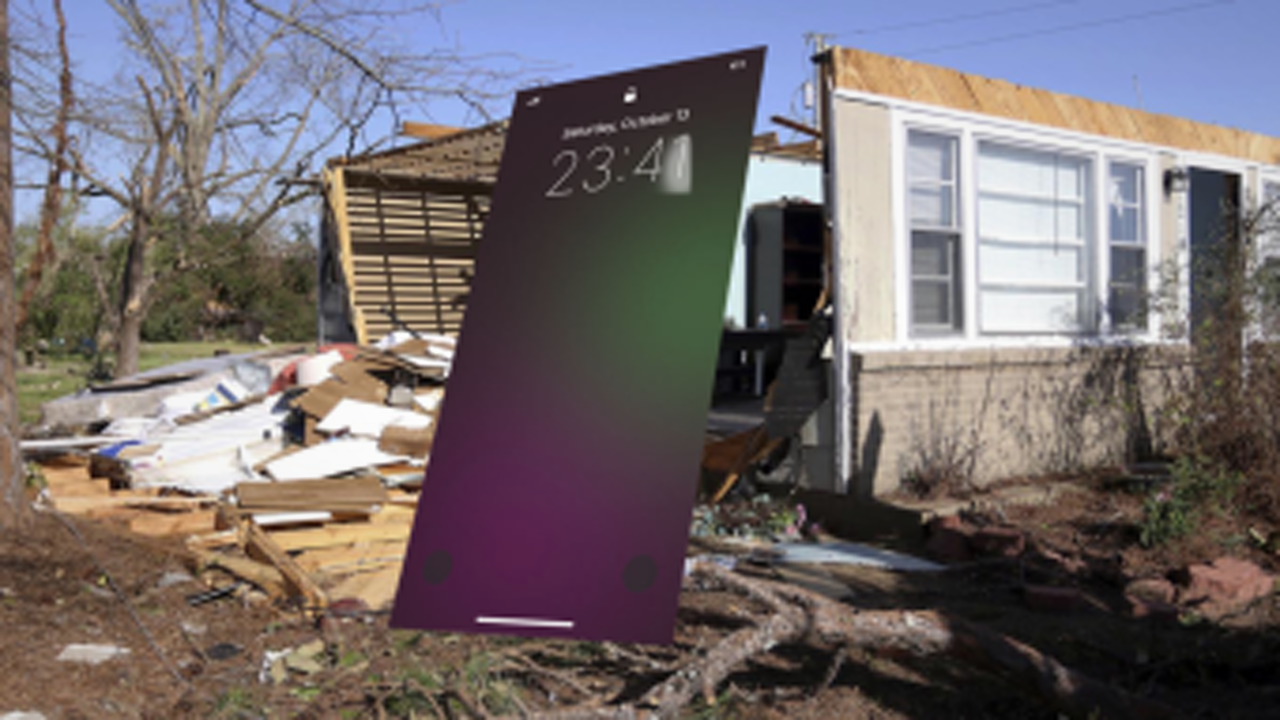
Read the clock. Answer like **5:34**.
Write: **23:41**
